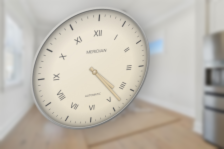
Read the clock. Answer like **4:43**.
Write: **4:23**
